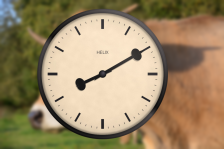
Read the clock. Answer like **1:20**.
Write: **8:10**
